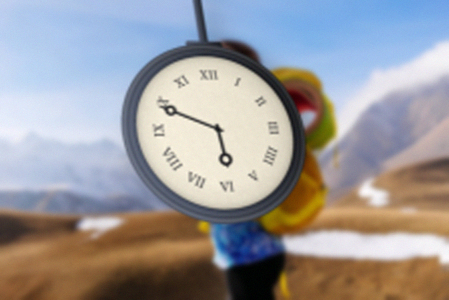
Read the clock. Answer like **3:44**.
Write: **5:49**
